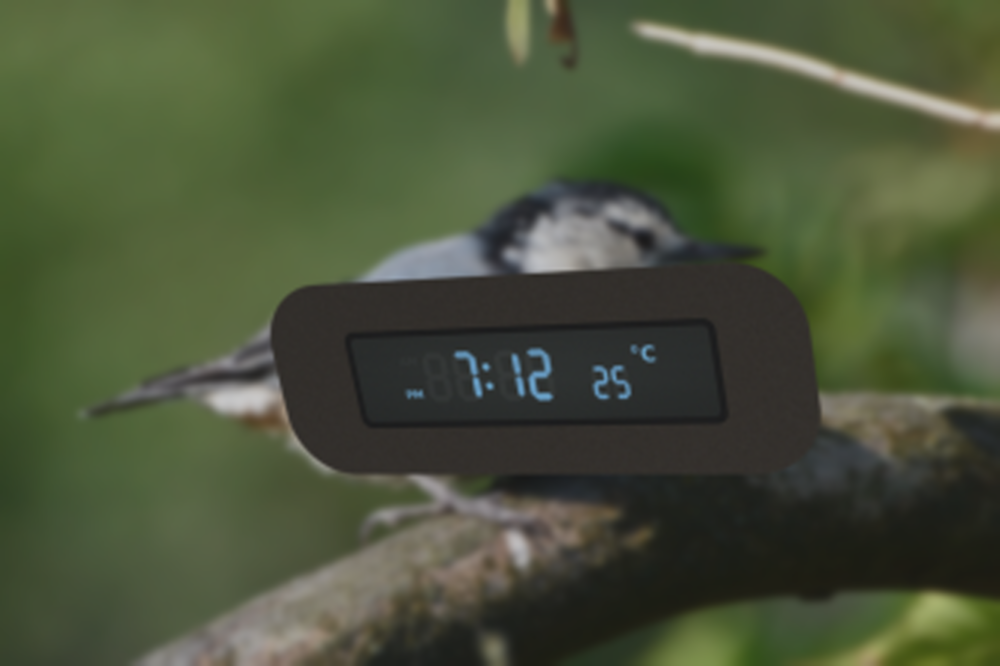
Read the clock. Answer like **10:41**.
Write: **7:12**
